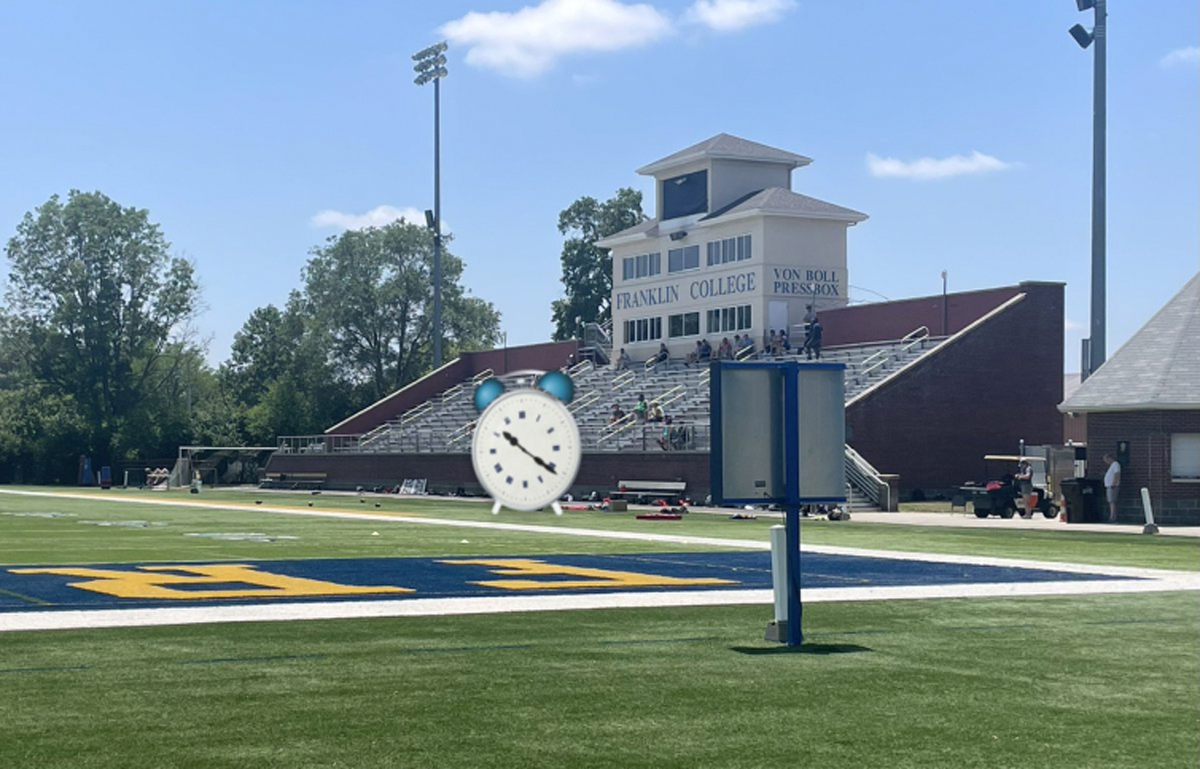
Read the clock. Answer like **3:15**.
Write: **10:21**
